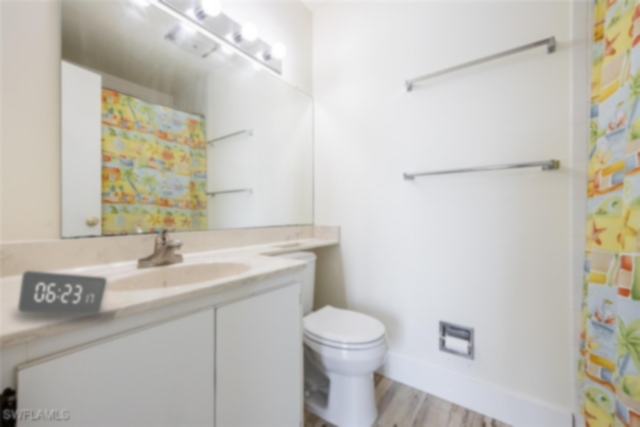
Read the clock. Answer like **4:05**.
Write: **6:23**
